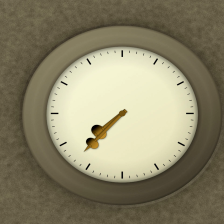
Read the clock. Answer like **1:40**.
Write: **7:37**
